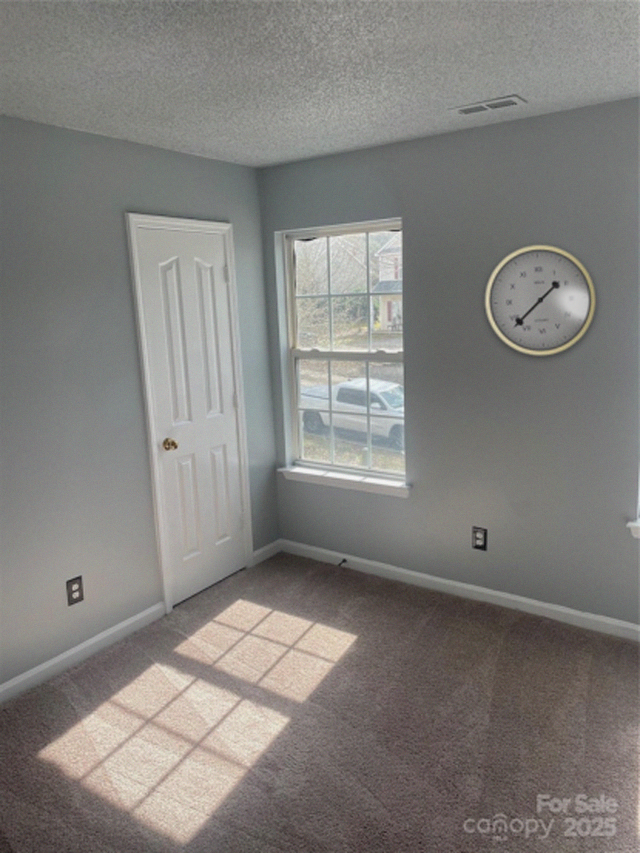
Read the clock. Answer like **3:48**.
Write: **1:38**
